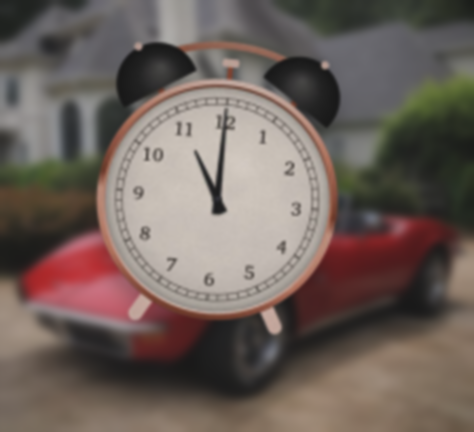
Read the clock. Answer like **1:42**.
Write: **11:00**
